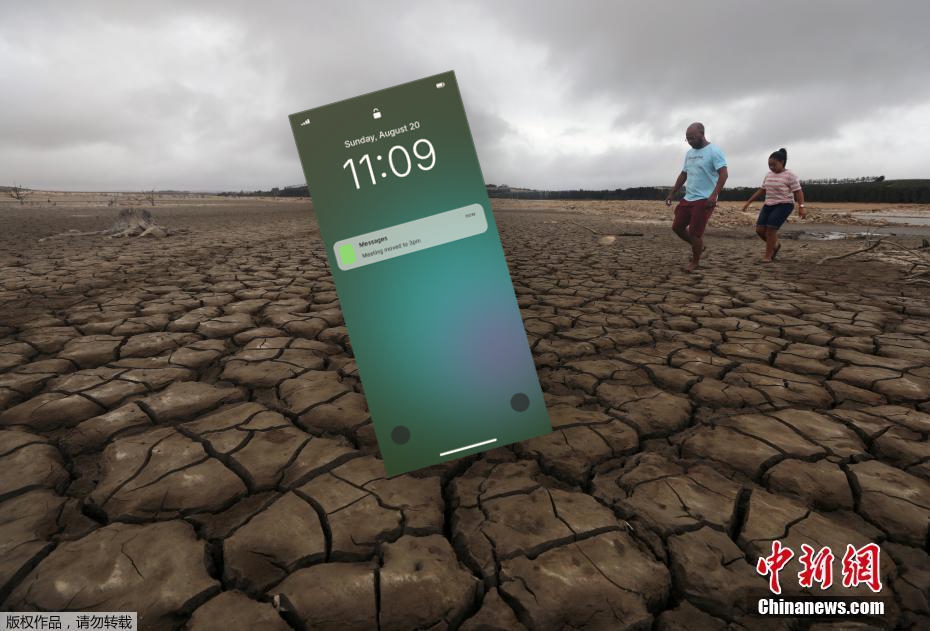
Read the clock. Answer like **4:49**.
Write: **11:09**
